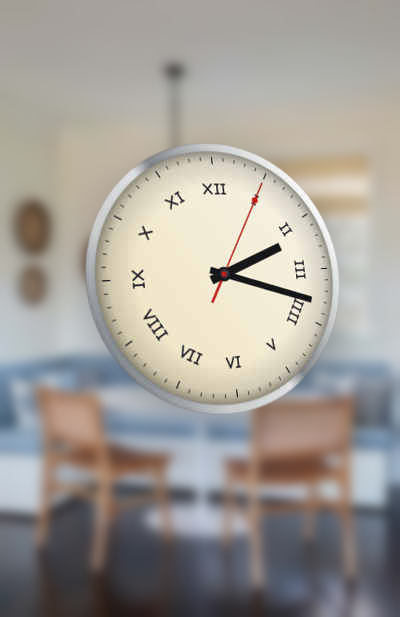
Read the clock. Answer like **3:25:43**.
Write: **2:18:05**
